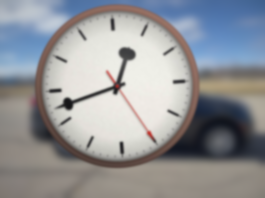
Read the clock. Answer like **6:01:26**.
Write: **12:42:25**
